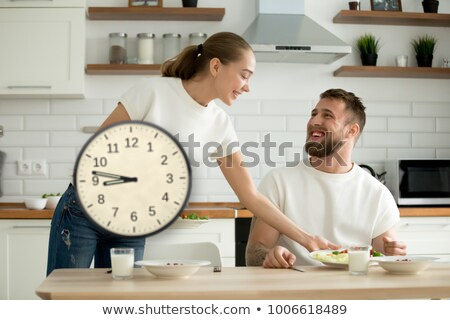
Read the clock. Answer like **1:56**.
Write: **8:47**
